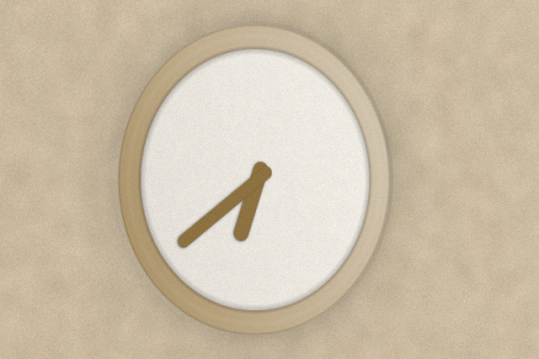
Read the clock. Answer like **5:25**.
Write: **6:39**
